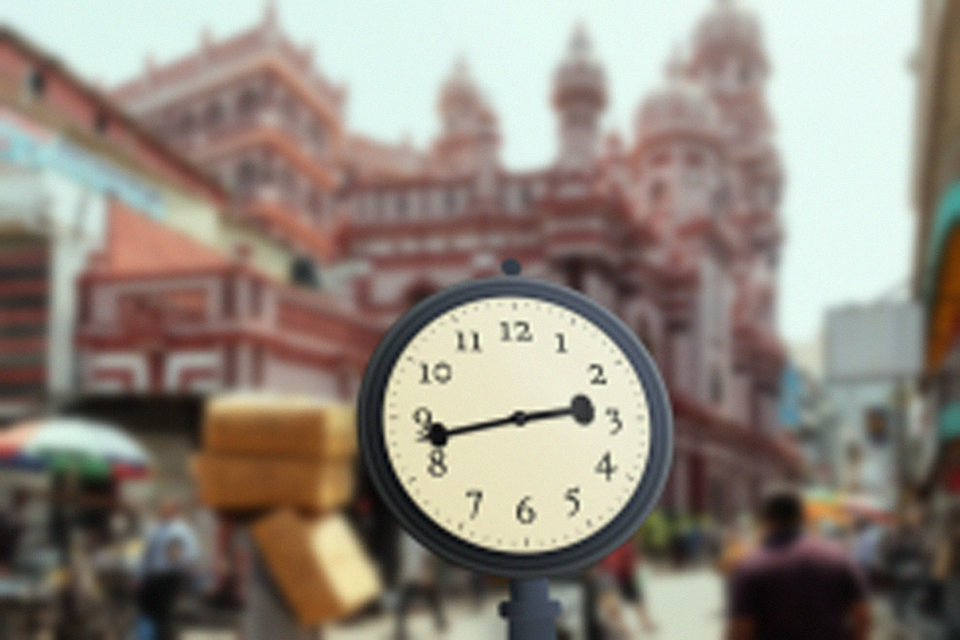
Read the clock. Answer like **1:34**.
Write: **2:43**
